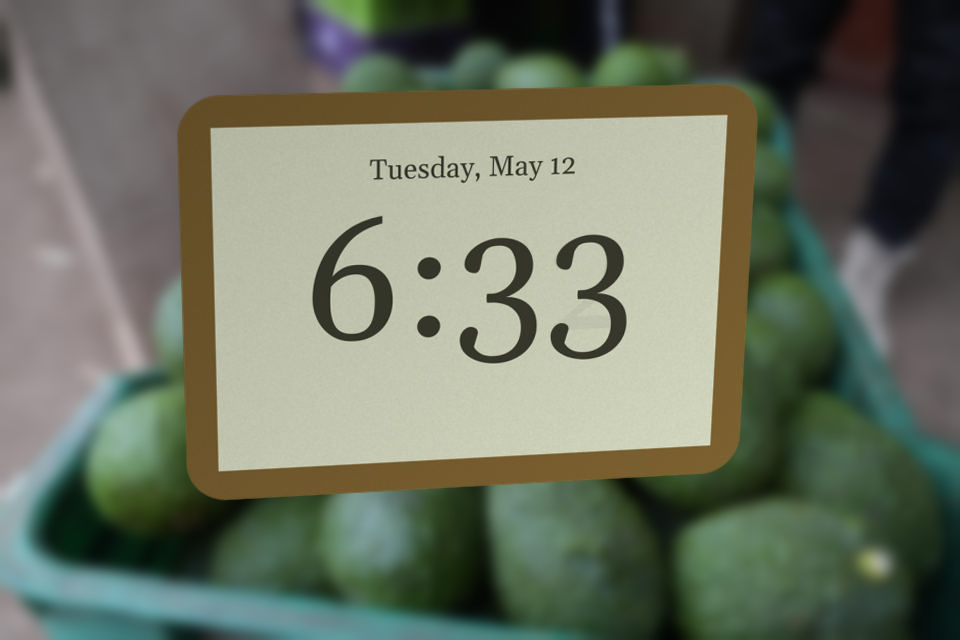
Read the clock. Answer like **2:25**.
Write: **6:33**
